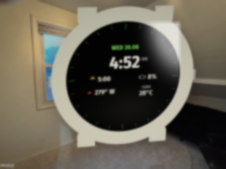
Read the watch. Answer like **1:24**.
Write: **4:52**
